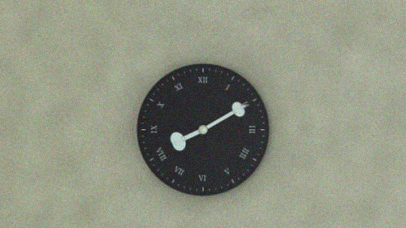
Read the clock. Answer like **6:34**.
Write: **8:10**
